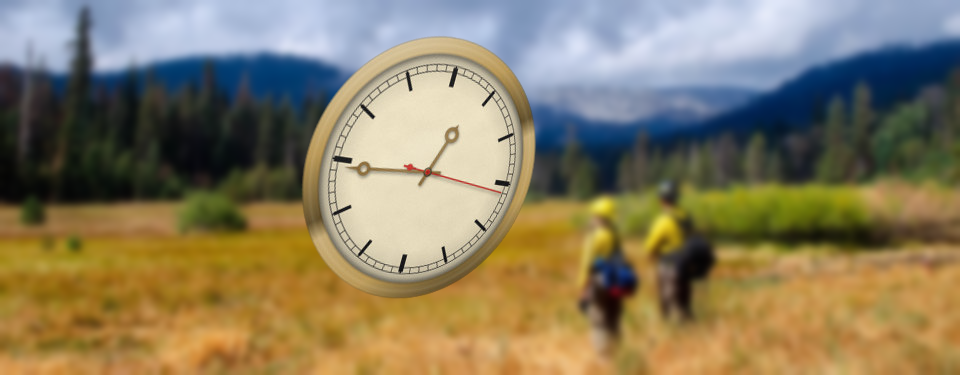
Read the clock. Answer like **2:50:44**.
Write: **12:44:16**
